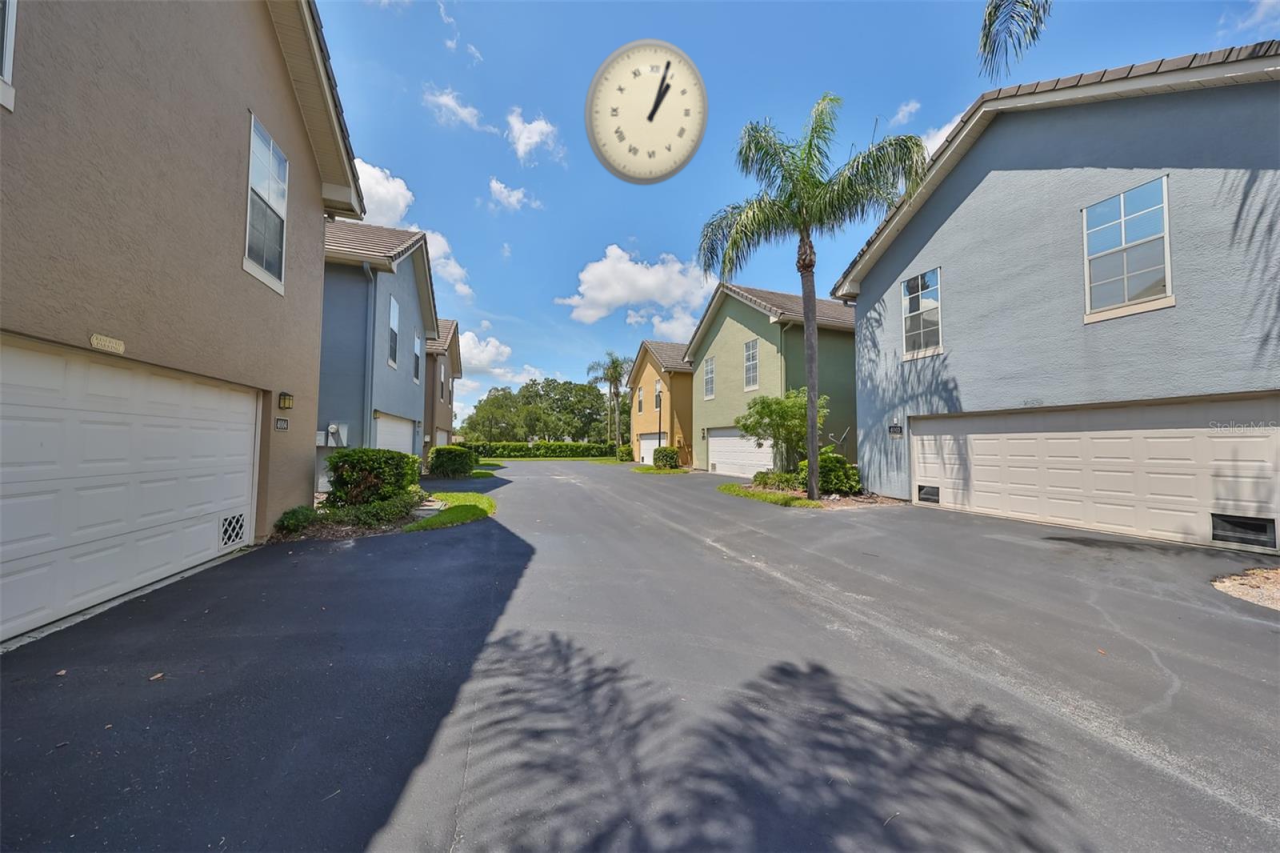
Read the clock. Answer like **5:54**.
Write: **1:03**
